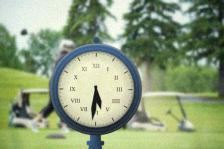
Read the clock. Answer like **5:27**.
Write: **5:31**
